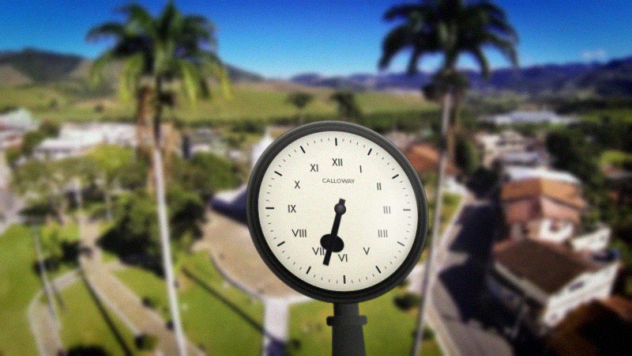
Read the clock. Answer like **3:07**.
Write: **6:33**
